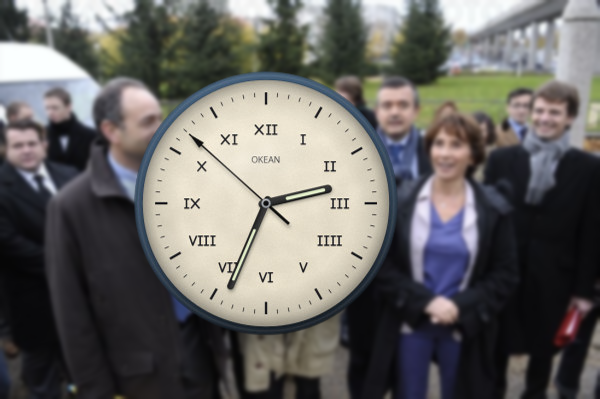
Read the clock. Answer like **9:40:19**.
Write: **2:33:52**
